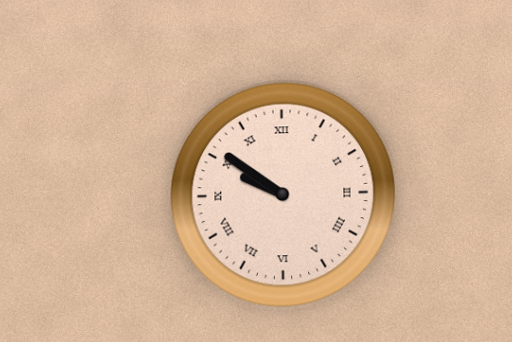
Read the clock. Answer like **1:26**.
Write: **9:51**
